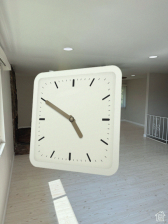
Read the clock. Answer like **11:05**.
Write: **4:50**
